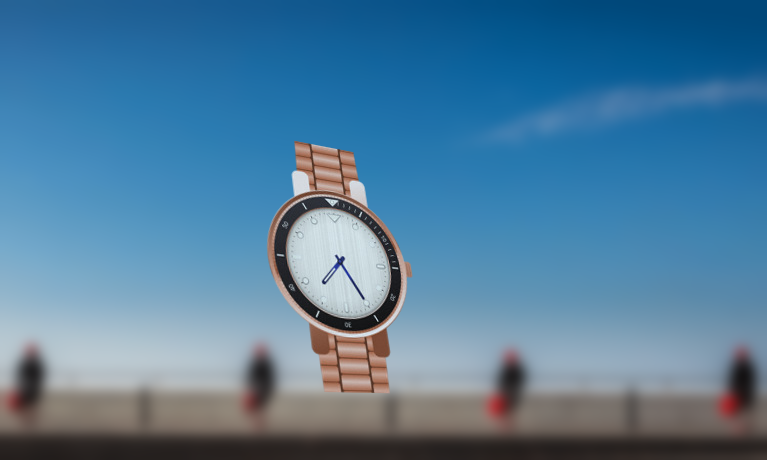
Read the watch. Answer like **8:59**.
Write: **7:25**
